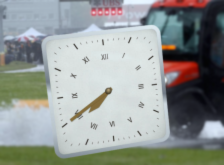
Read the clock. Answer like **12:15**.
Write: **7:40**
